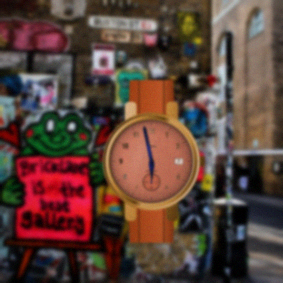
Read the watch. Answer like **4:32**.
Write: **5:58**
